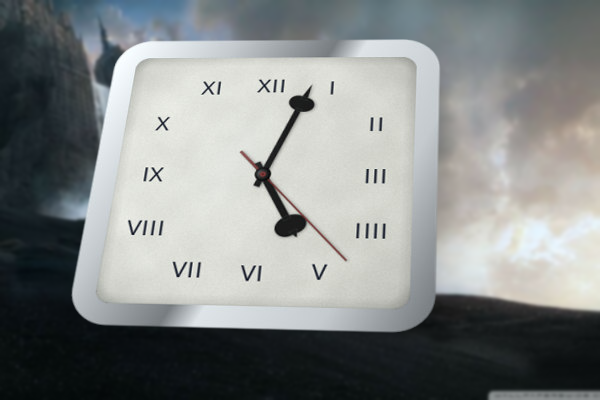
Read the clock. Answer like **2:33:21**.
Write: **5:03:23**
